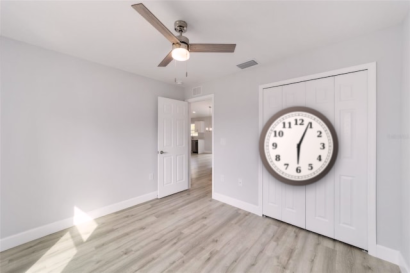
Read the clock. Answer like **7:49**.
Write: **6:04**
